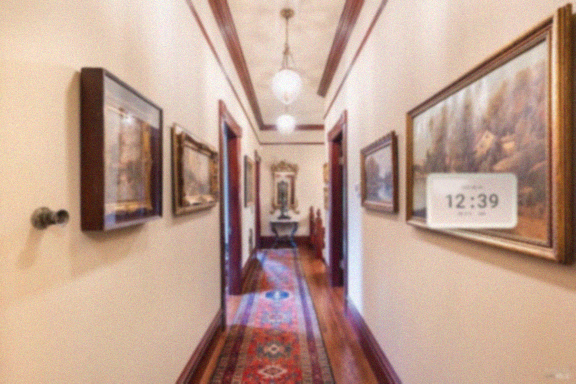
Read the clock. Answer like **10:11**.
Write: **12:39**
